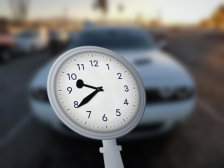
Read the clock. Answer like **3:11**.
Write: **9:39**
